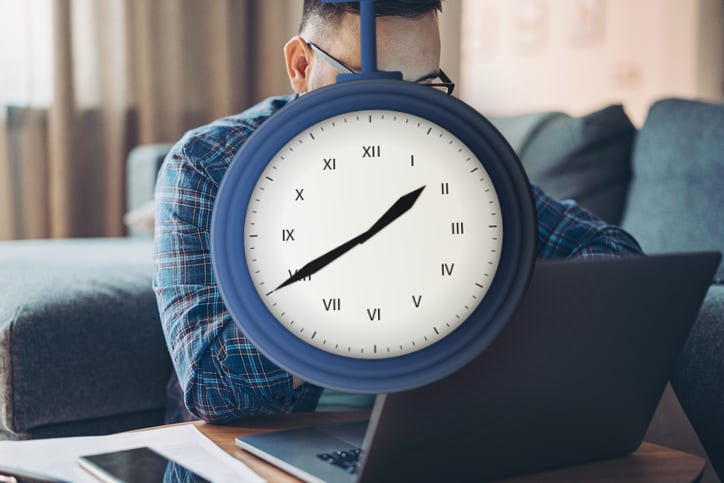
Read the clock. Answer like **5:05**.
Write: **1:40**
